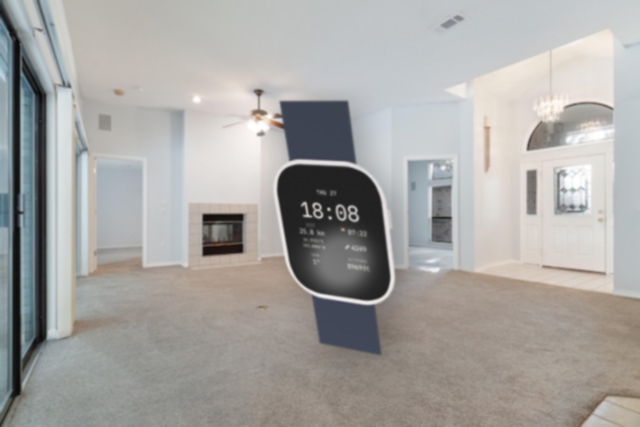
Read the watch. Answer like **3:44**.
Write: **18:08**
